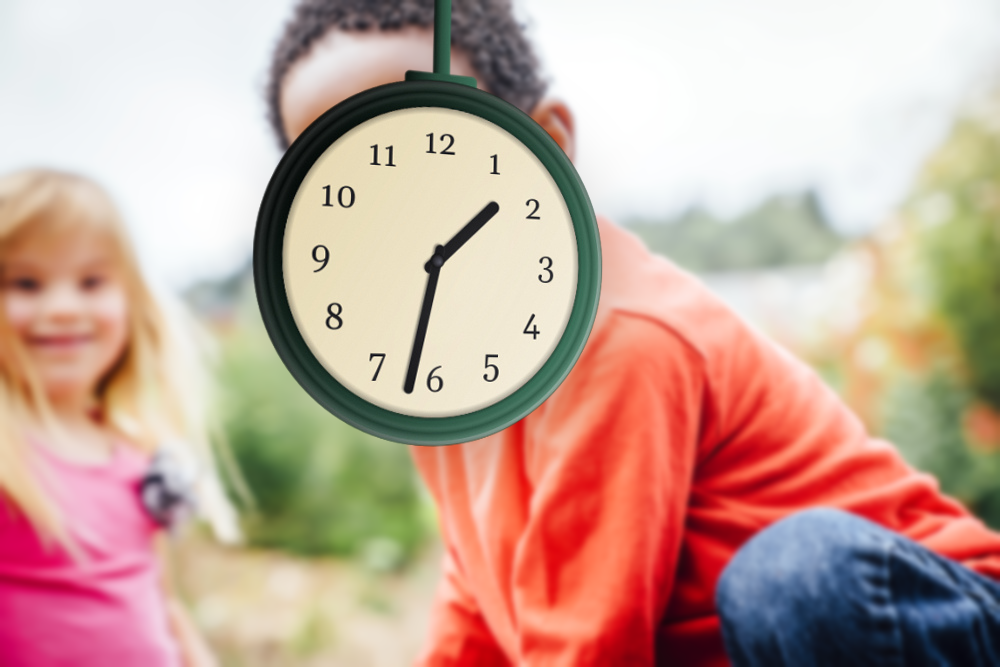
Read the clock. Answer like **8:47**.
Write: **1:32**
